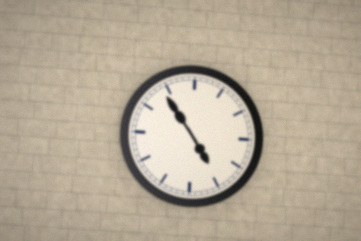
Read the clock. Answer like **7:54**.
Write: **4:54**
